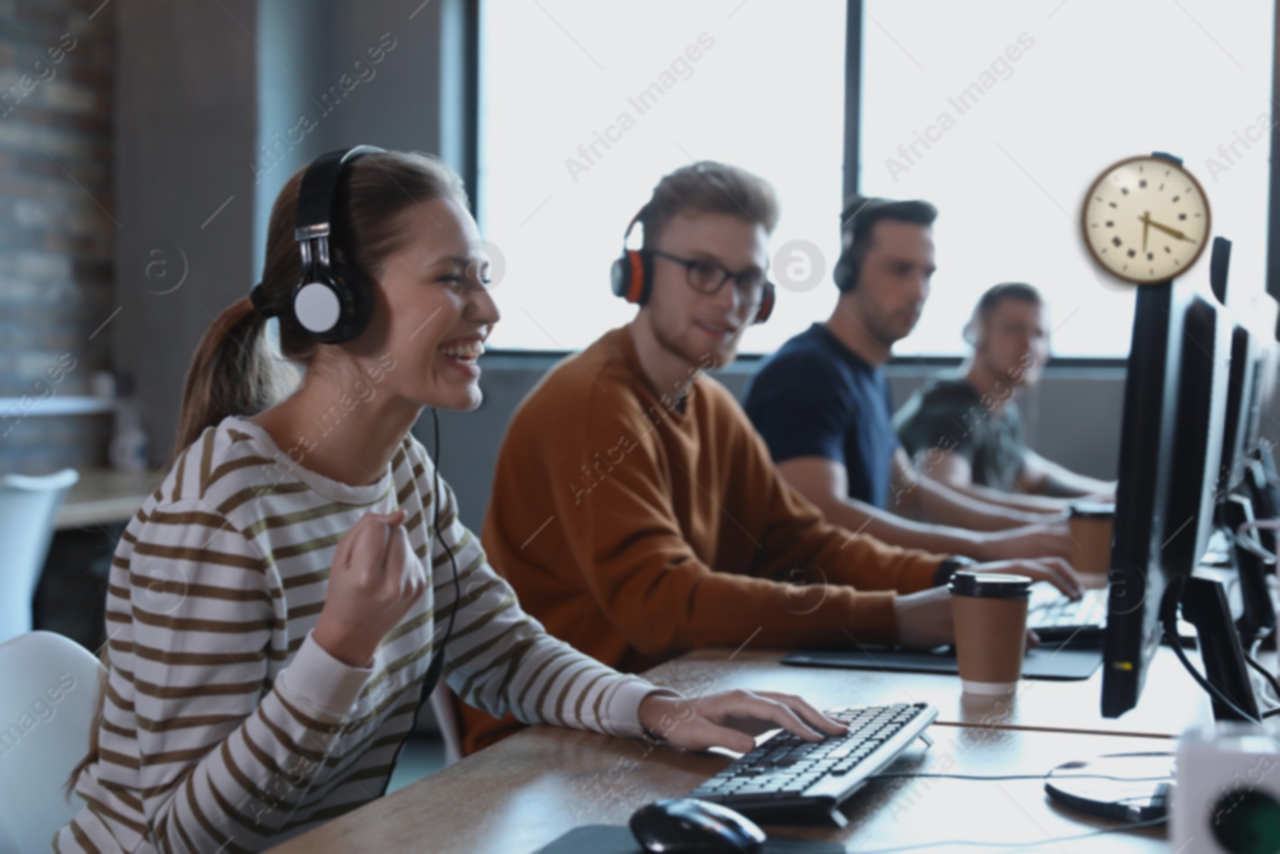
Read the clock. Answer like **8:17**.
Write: **6:20**
